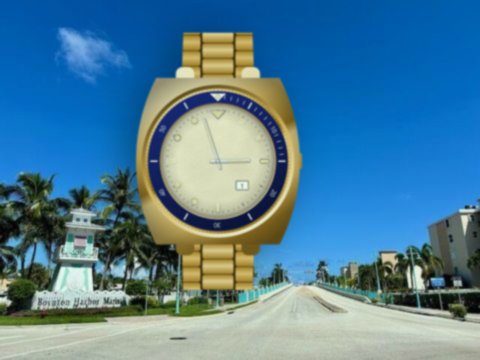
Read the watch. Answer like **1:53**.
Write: **2:57**
